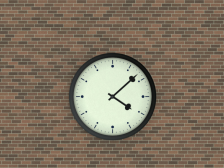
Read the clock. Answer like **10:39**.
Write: **4:08**
